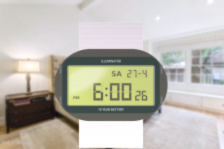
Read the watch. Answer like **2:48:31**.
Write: **6:00:26**
